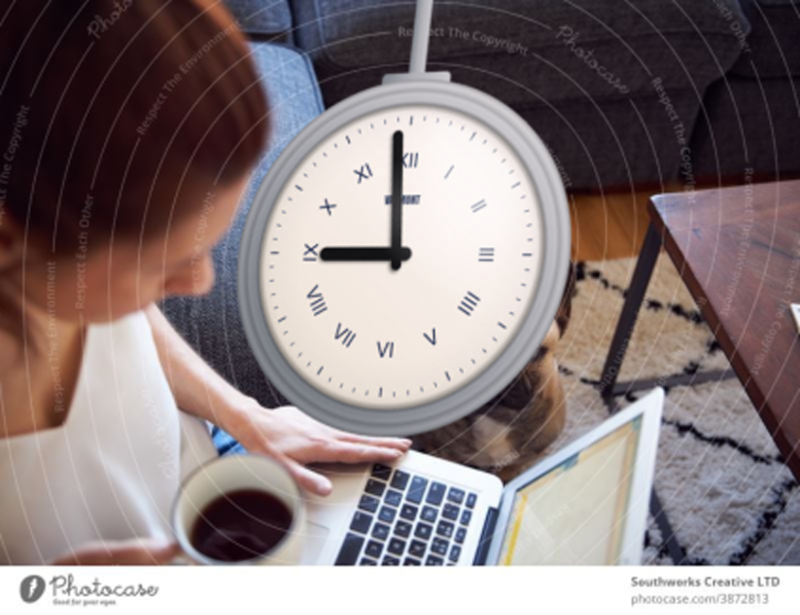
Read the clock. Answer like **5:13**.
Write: **8:59**
